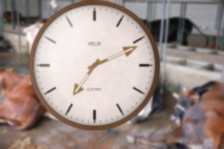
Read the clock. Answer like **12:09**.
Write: **7:11**
